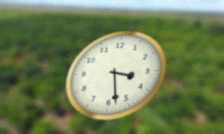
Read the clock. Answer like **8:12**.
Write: **3:28**
